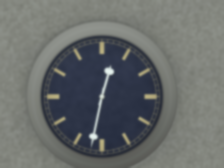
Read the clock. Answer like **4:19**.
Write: **12:32**
